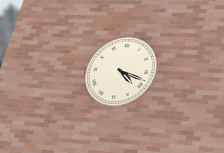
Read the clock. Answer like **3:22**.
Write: **4:18**
